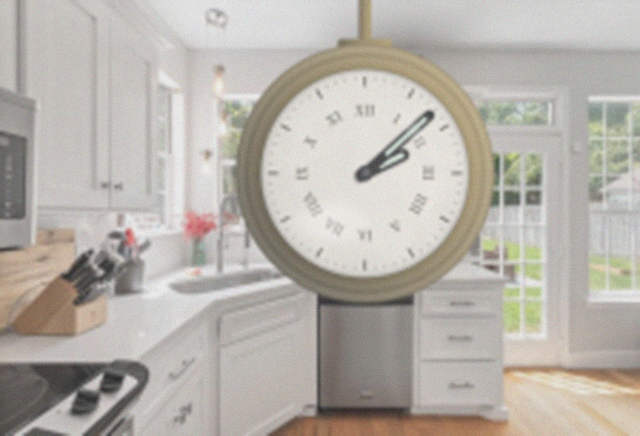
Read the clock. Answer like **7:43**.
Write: **2:08**
